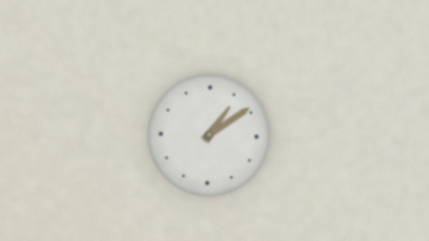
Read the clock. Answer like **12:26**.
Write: **1:09**
